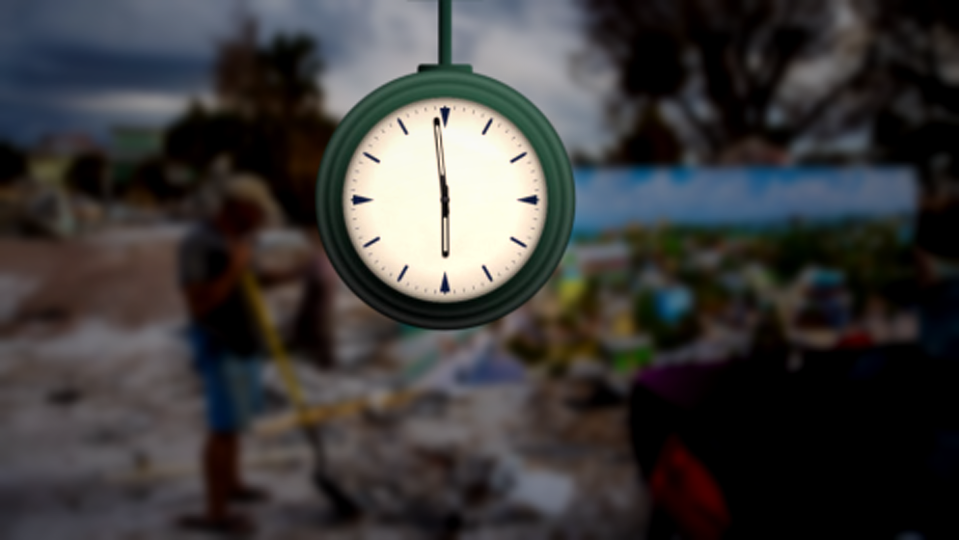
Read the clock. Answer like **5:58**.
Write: **5:59**
